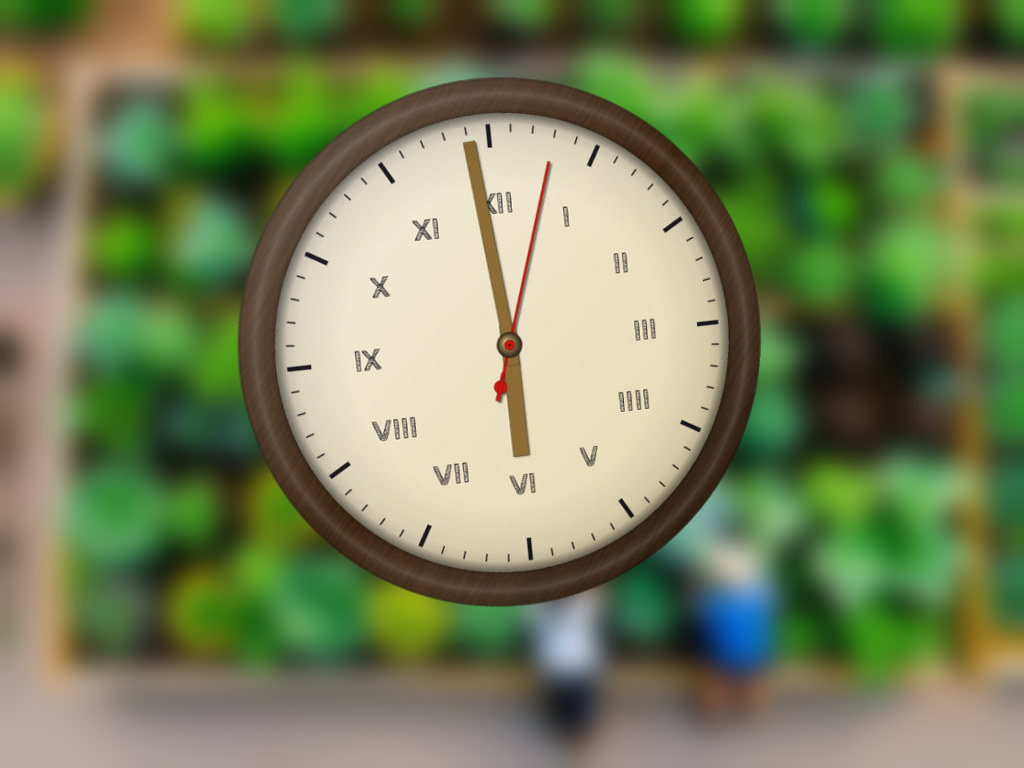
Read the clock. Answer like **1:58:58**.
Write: **5:59:03**
